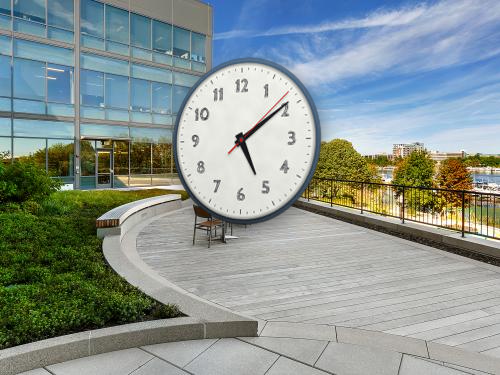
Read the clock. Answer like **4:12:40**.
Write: **5:09:08**
